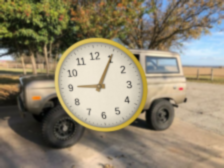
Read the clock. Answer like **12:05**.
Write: **9:05**
